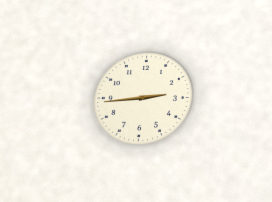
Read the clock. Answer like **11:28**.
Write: **2:44**
